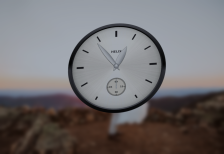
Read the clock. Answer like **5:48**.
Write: **12:54**
